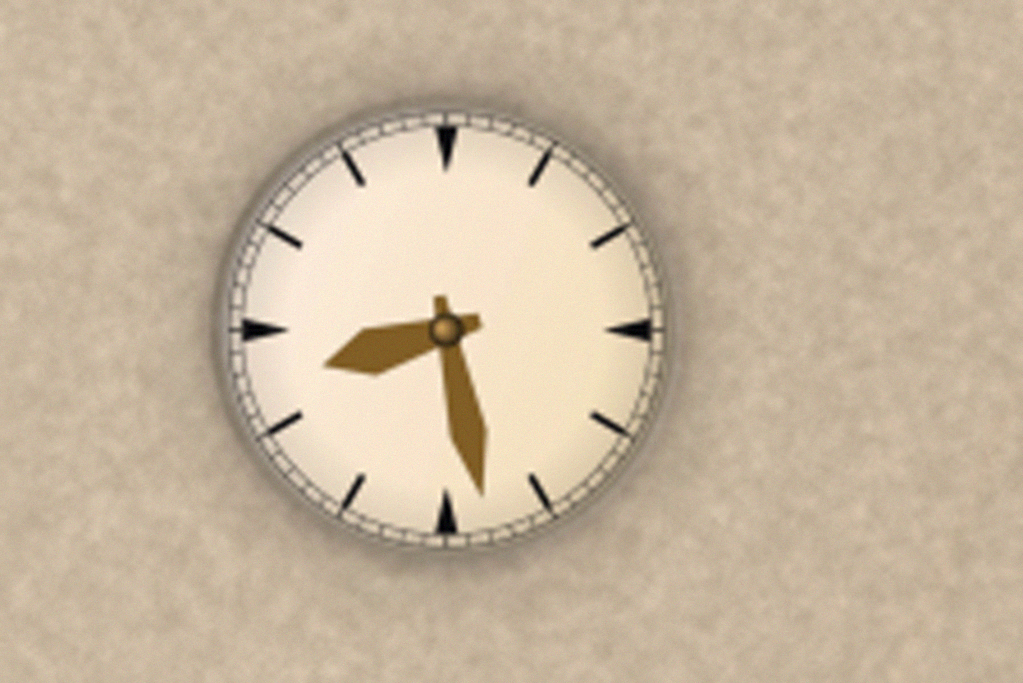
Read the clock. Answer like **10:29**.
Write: **8:28**
